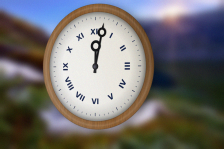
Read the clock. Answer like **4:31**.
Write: **12:02**
